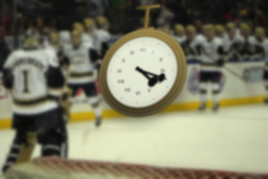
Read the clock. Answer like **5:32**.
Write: **4:18**
